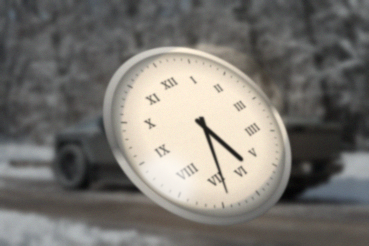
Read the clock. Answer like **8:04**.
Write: **5:34**
